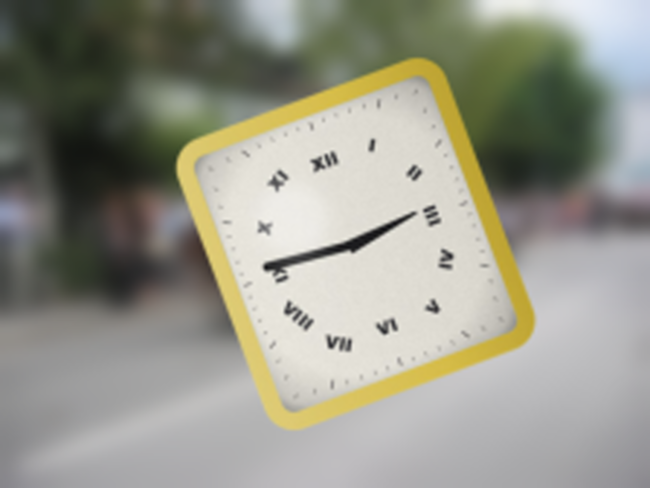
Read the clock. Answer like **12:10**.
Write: **2:46**
